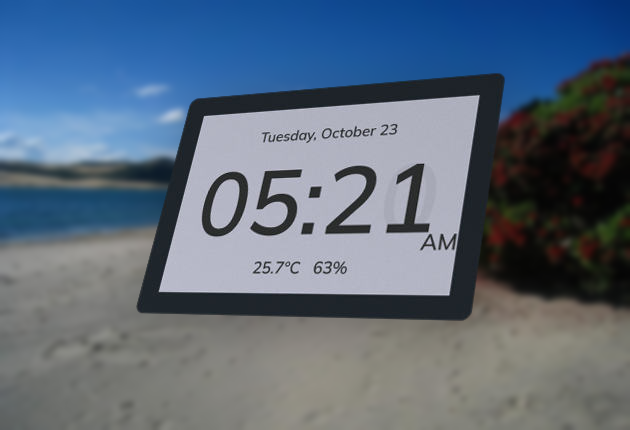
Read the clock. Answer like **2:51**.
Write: **5:21**
